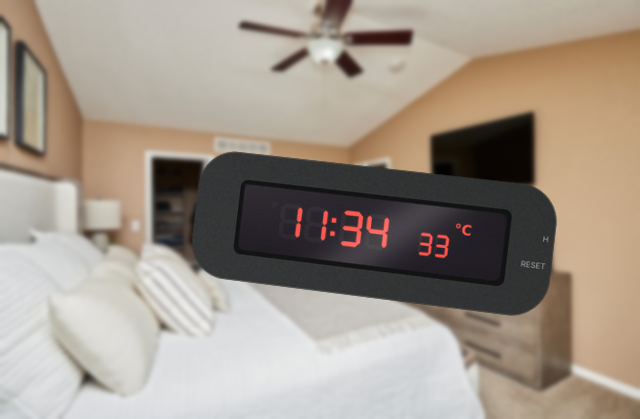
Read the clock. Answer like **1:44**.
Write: **11:34**
